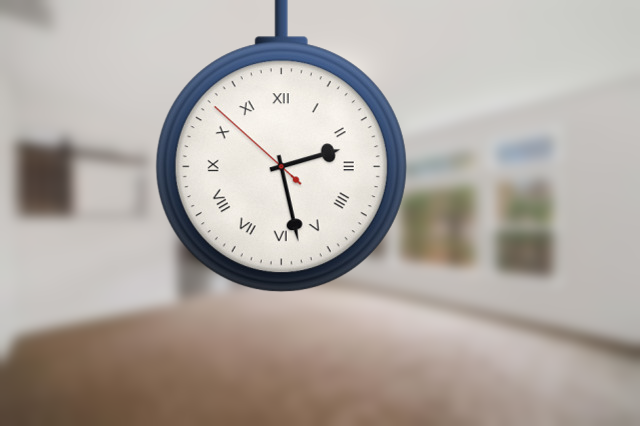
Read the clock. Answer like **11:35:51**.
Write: **2:27:52**
